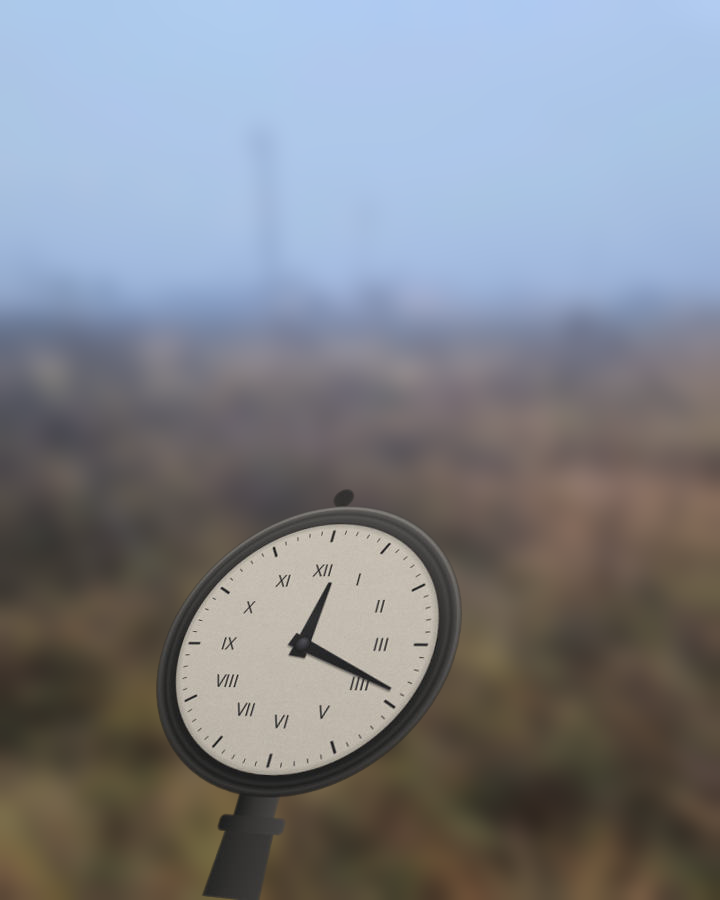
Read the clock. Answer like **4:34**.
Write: **12:19**
